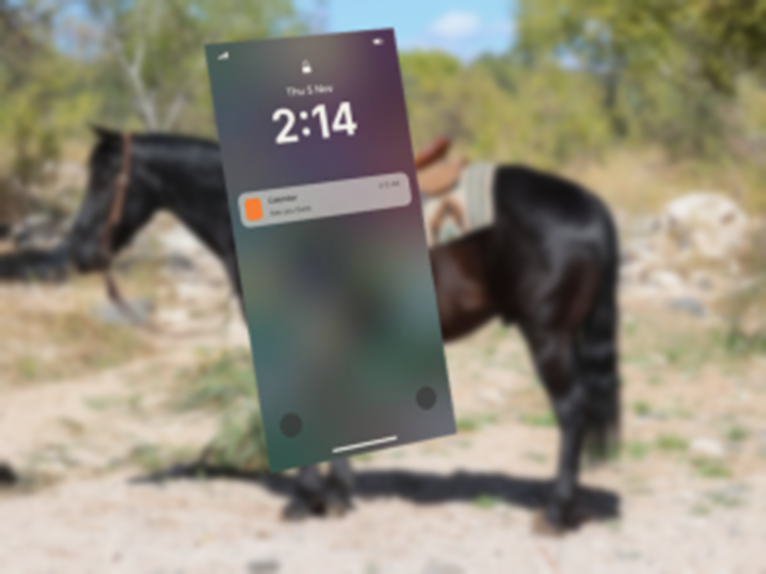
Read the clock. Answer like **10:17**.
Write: **2:14**
